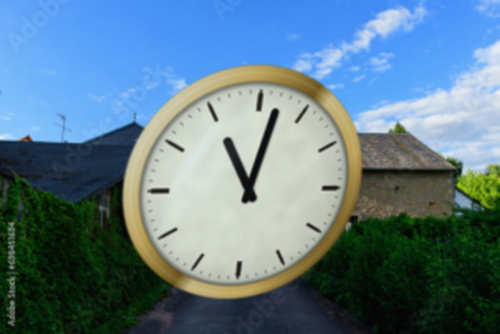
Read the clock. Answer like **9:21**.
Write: **11:02**
